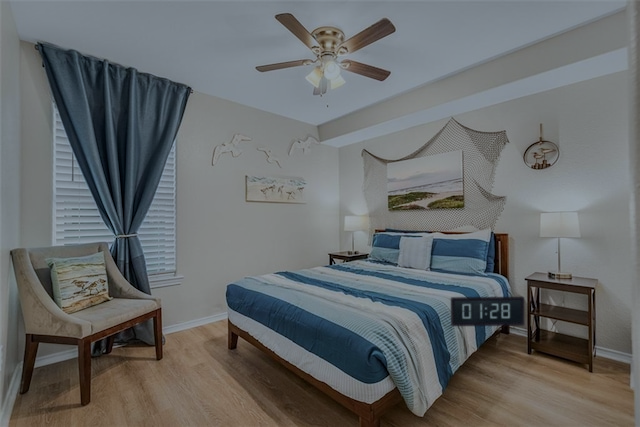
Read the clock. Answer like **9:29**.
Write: **1:28**
